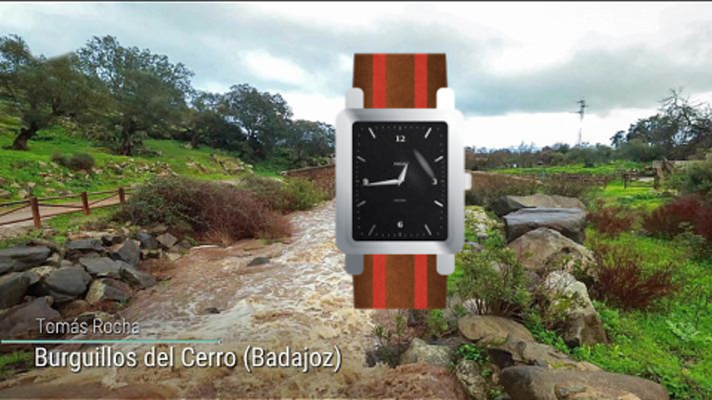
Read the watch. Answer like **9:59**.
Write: **12:44**
